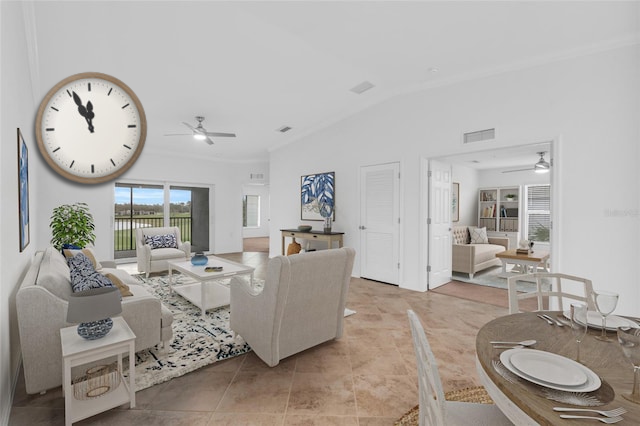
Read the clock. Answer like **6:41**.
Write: **11:56**
